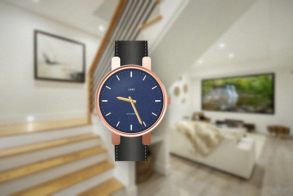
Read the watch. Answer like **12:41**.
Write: **9:26**
